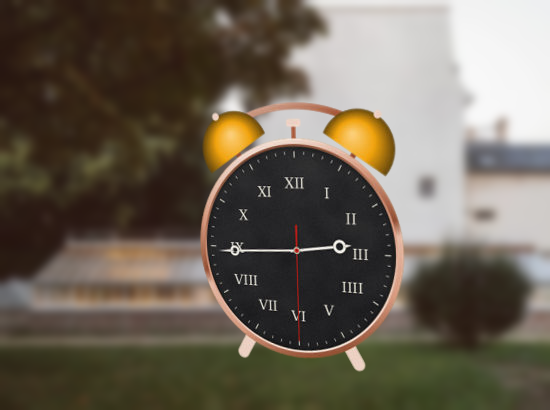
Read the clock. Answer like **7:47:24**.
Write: **2:44:30**
